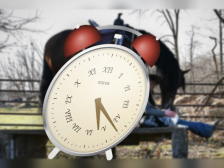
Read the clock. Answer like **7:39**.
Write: **5:22**
